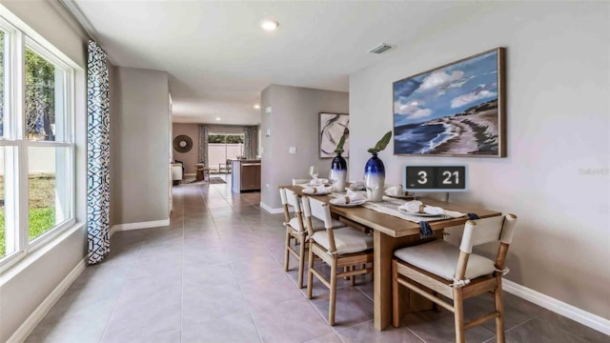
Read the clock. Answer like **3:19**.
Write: **3:21**
